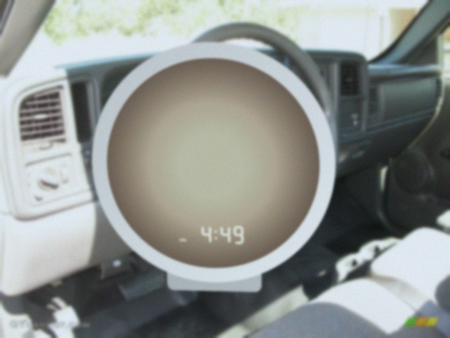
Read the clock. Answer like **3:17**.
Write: **4:49**
